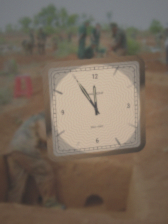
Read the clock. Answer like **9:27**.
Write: **11:55**
